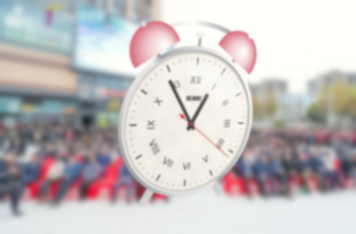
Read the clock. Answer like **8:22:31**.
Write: **12:54:21**
